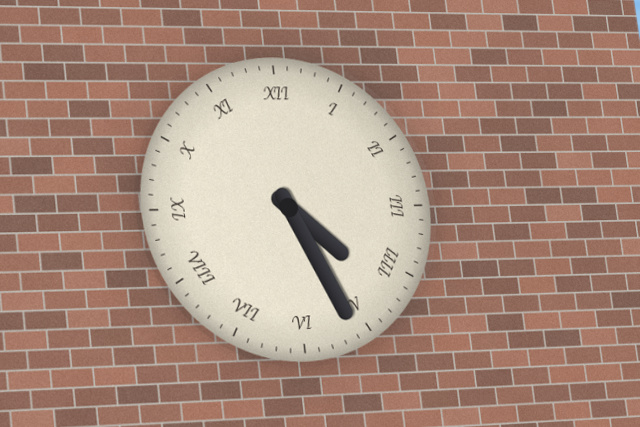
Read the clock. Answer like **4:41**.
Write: **4:26**
